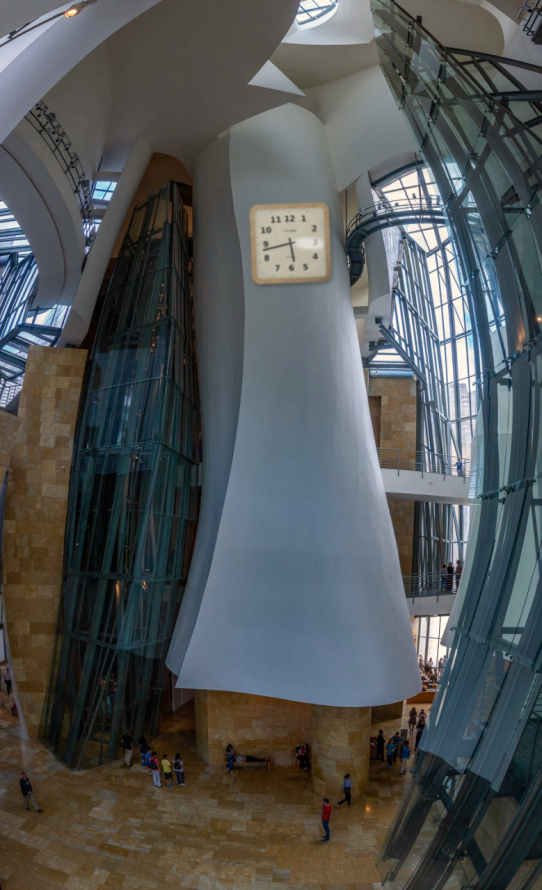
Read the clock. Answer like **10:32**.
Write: **5:43**
